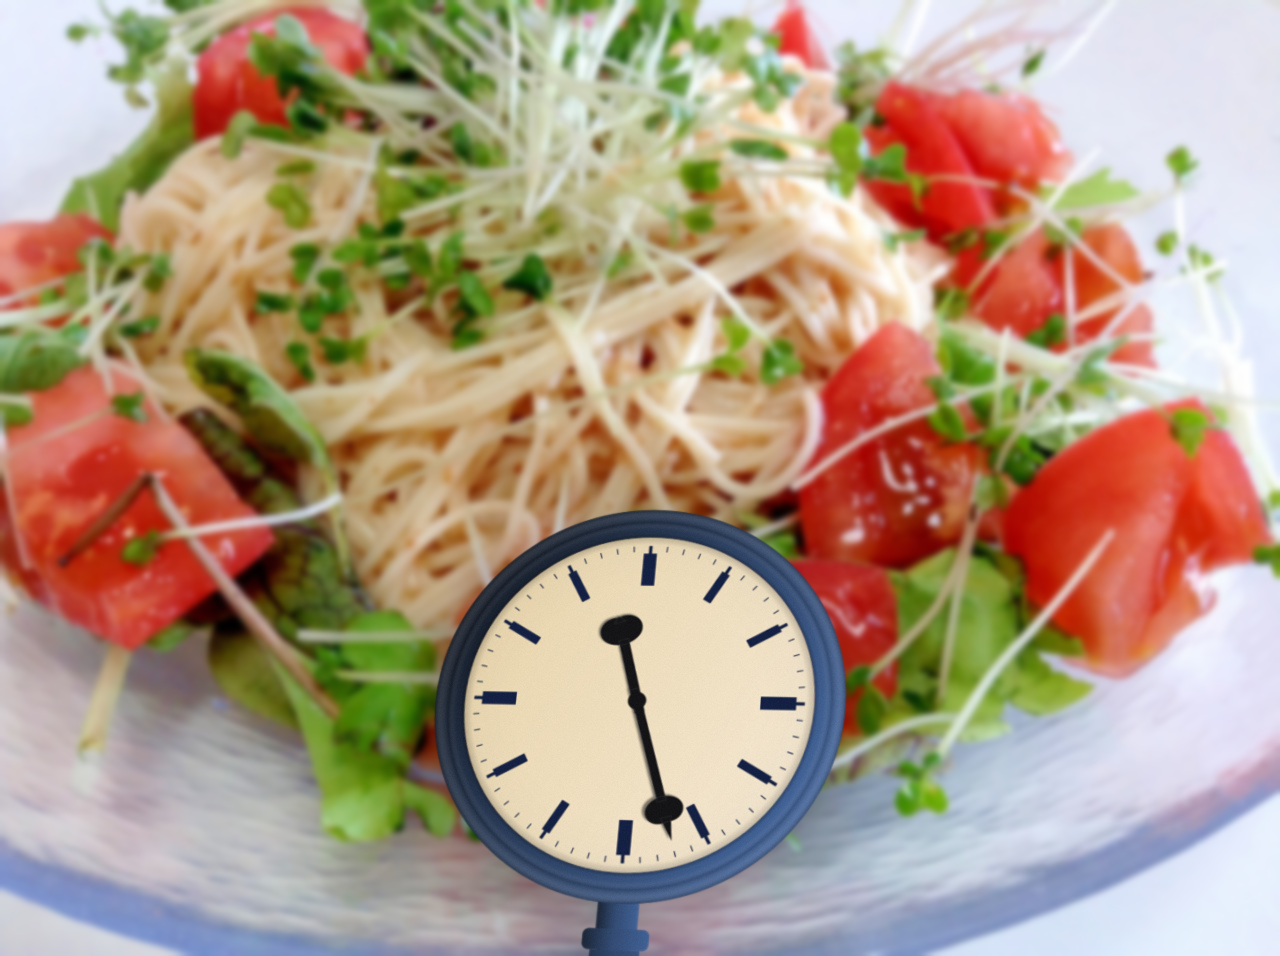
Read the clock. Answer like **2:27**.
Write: **11:27**
